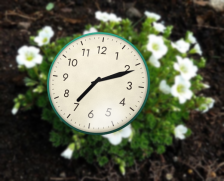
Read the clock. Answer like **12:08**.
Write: **7:11**
